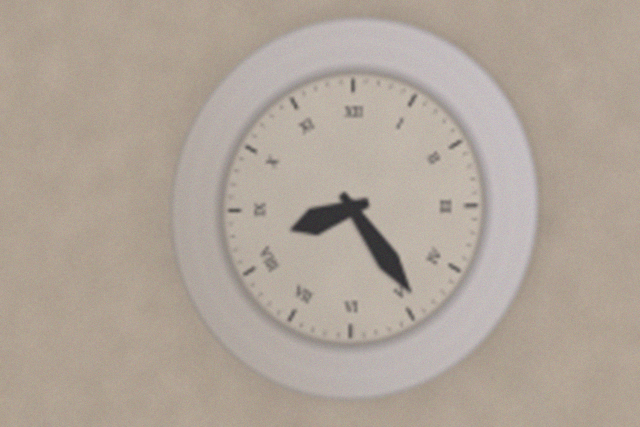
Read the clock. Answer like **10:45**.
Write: **8:24**
